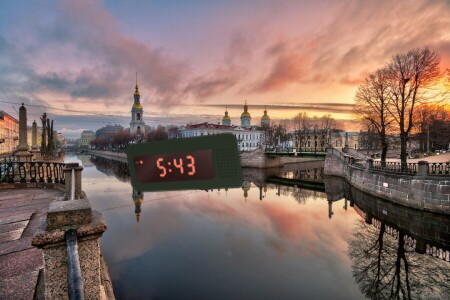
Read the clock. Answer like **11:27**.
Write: **5:43**
